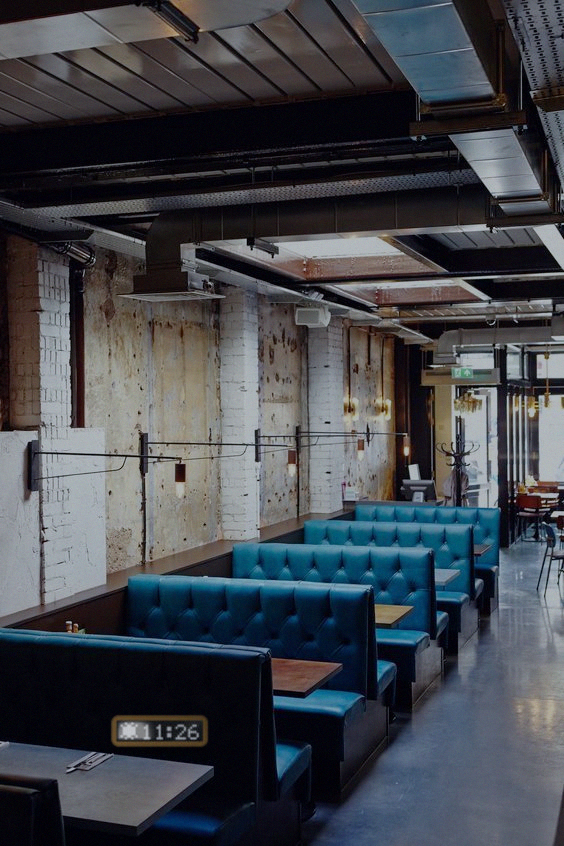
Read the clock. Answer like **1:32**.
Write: **11:26**
